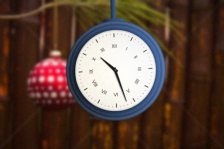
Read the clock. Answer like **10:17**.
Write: **10:27**
